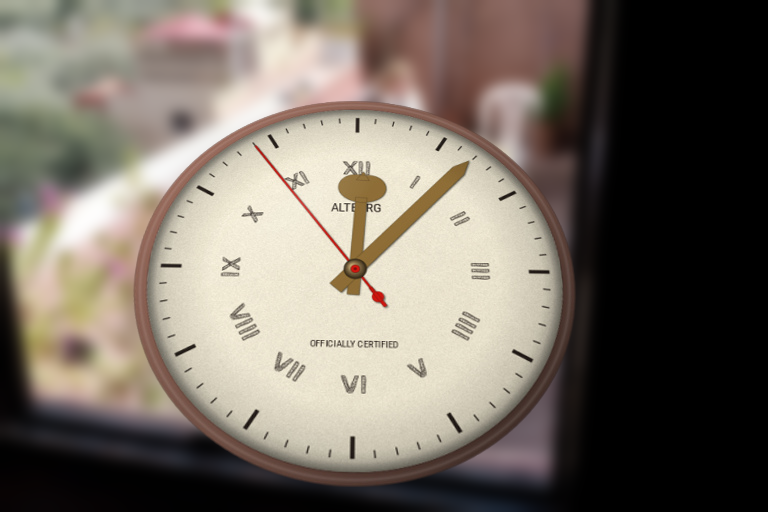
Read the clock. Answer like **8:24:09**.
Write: **12:06:54**
